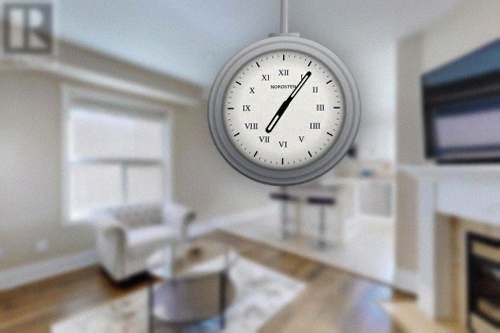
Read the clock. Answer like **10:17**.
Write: **7:06**
